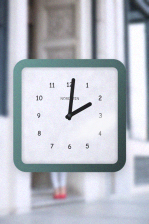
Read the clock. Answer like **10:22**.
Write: **2:01**
